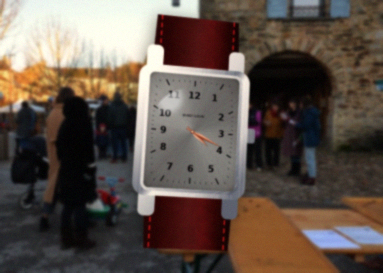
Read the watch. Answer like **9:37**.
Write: **4:19**
